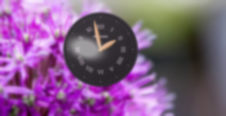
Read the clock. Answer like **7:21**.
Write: **1:58**
